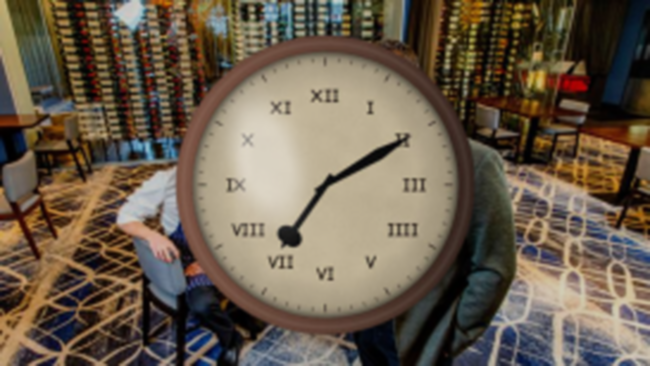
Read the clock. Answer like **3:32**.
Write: **7:10**
